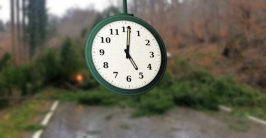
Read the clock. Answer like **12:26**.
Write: **5:01**
